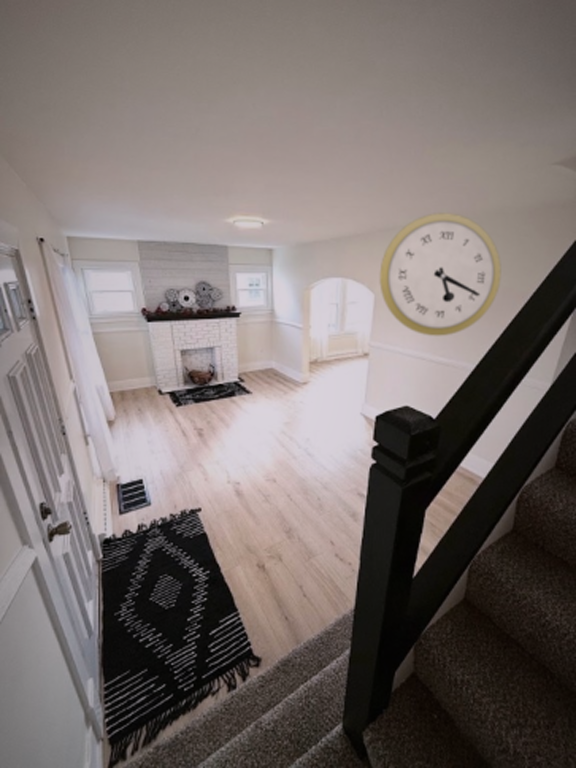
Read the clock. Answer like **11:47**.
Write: **5:19**
